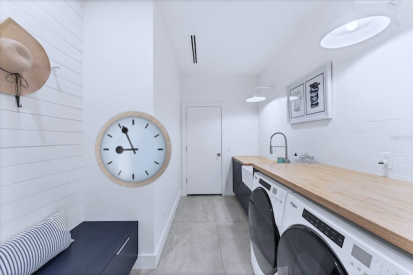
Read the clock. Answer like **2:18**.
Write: **8:56**
